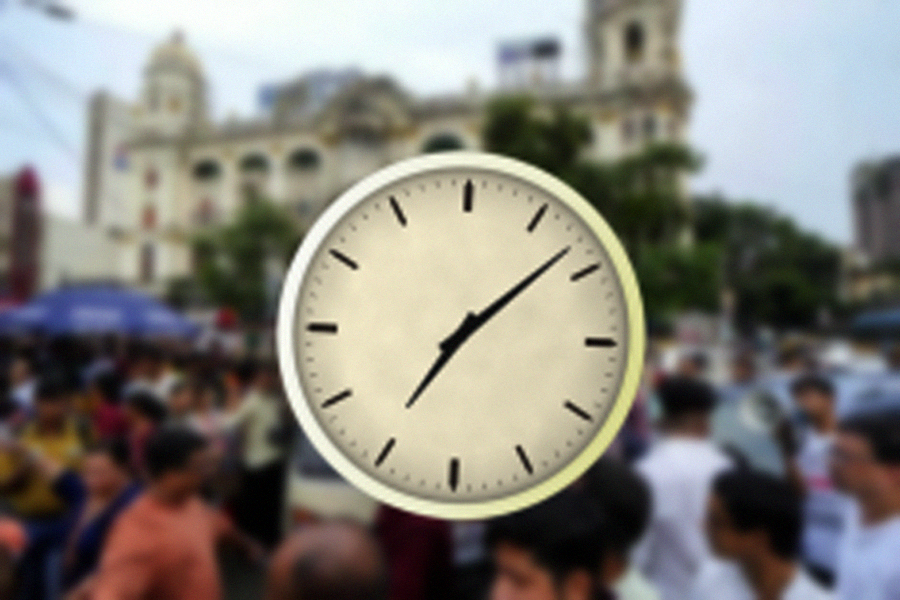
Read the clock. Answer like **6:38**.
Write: **7:08**
